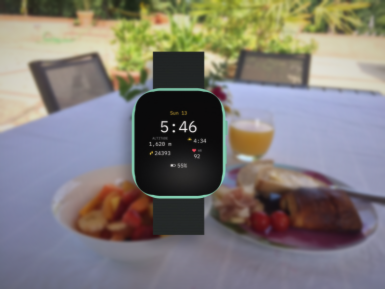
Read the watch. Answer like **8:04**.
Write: **5:46**
